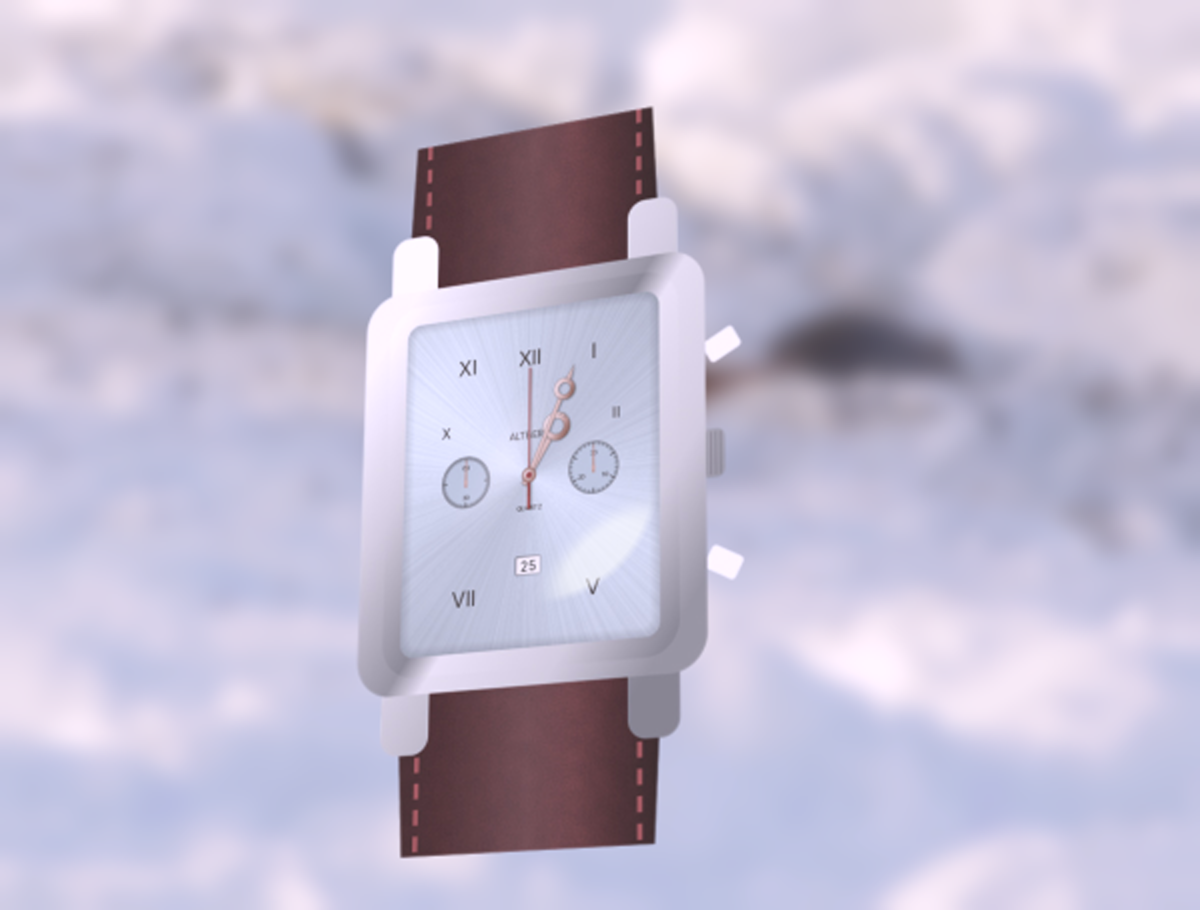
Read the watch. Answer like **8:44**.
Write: **1:04**
